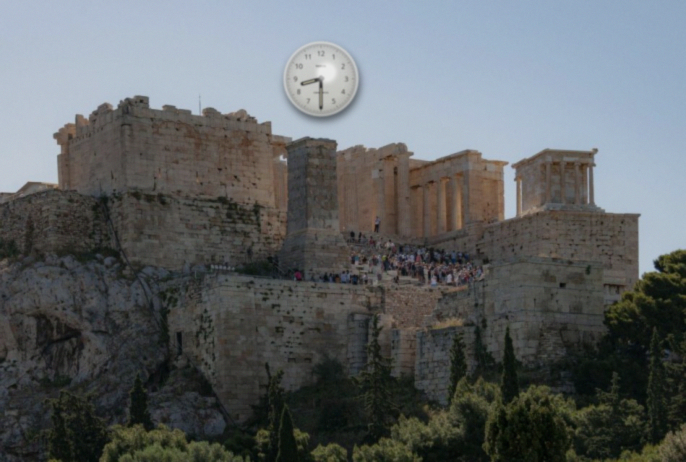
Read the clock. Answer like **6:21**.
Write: **8:30**
